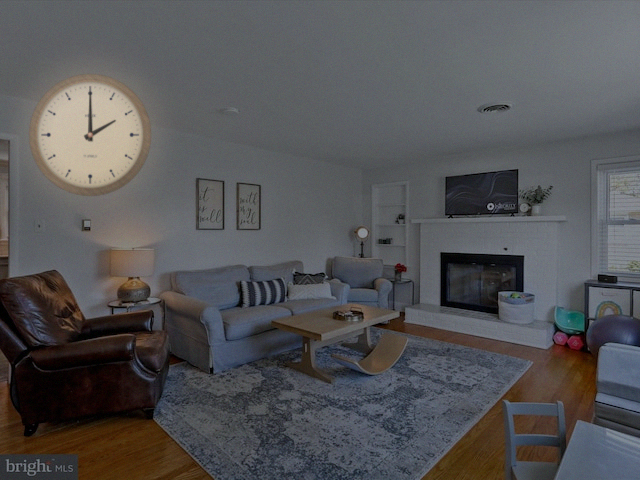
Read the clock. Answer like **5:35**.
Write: **2:00**
